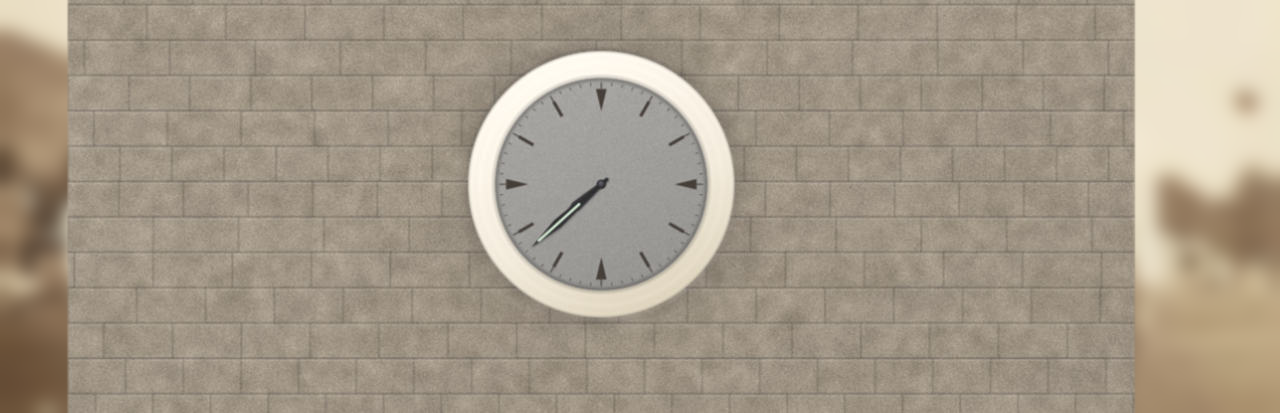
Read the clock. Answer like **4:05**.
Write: **7:38**
